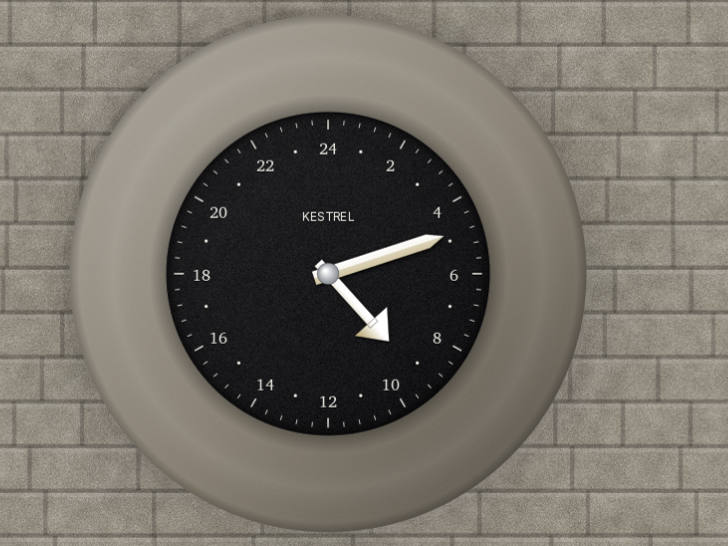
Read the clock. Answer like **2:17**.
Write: **9:12**
